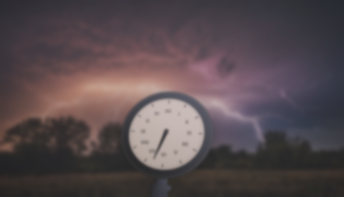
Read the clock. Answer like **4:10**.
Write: **6:33**
